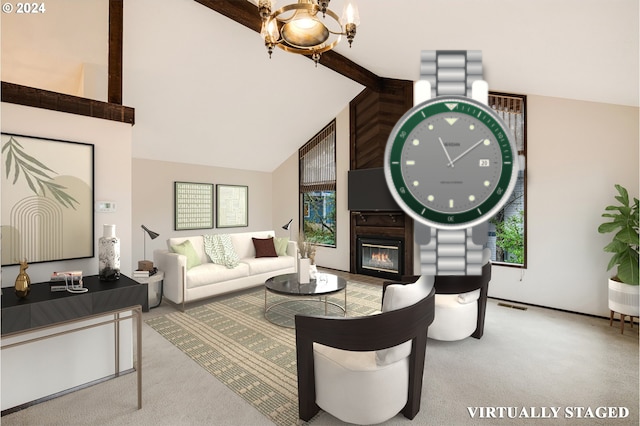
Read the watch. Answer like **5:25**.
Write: **11:09**
